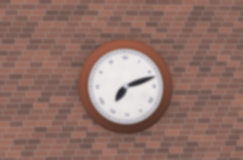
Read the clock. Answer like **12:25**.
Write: **7:12**
